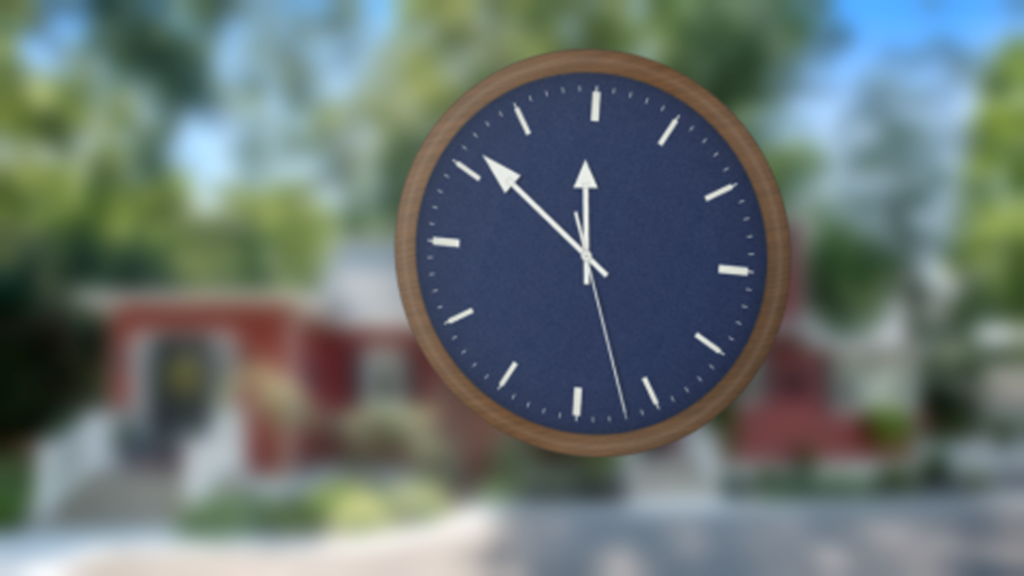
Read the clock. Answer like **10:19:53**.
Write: **11:51:27**
